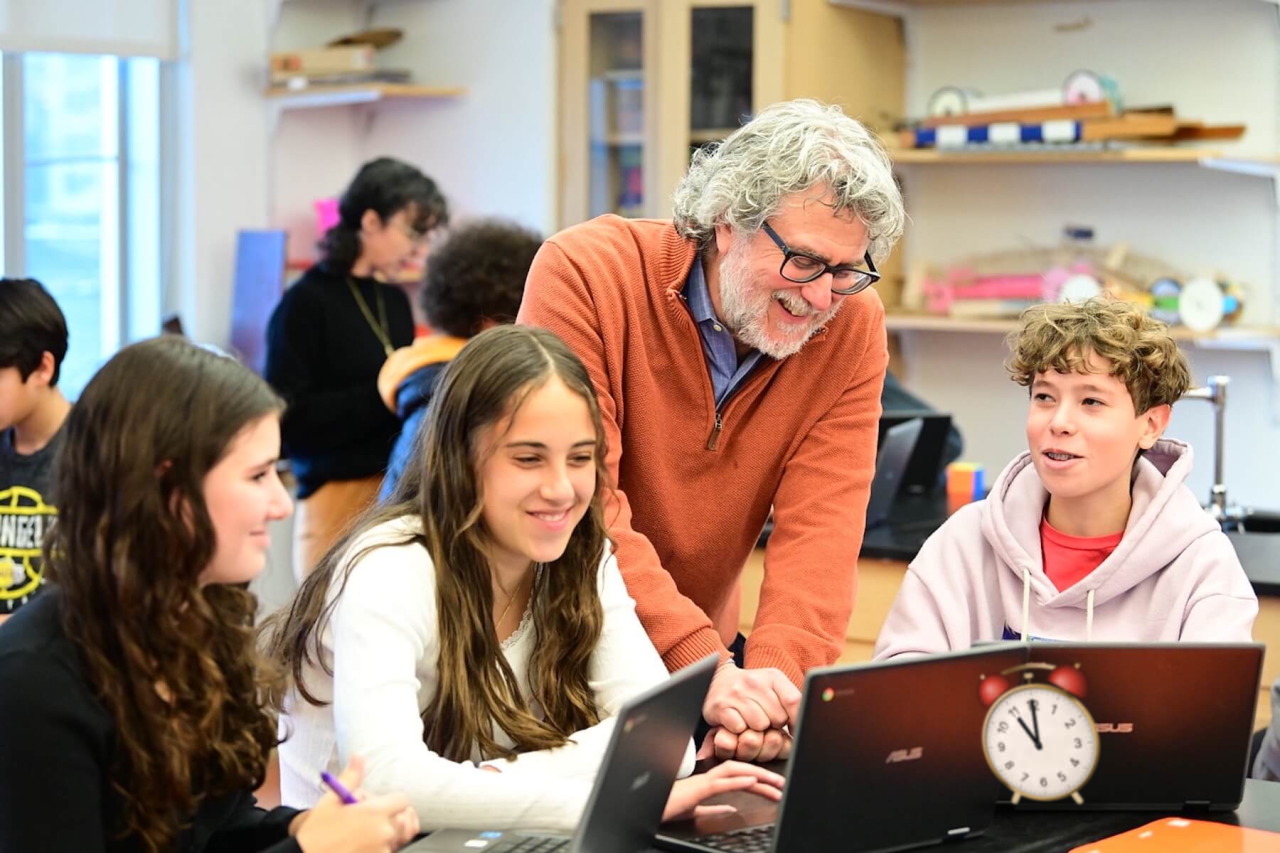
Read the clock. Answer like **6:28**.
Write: **11:00**
